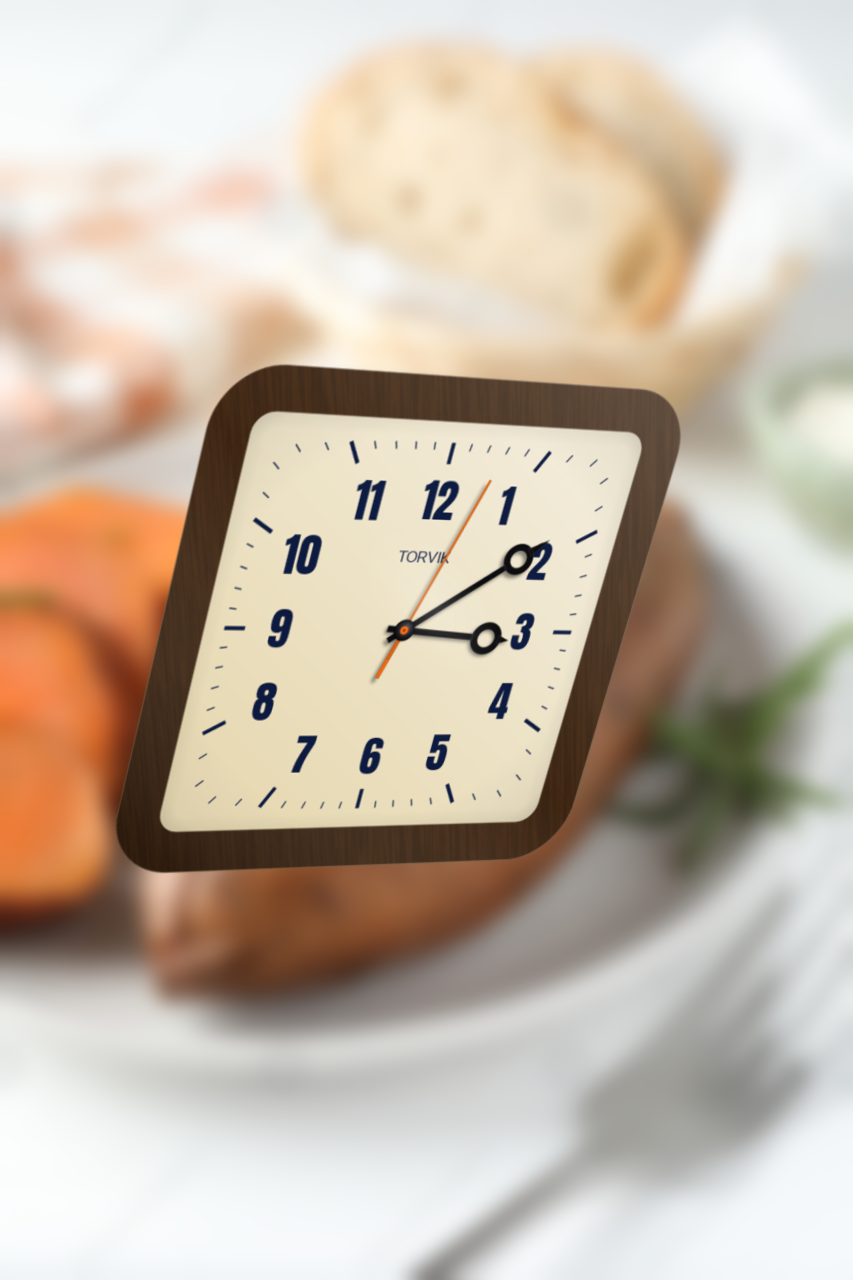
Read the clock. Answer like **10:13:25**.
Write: **3:09:03**
